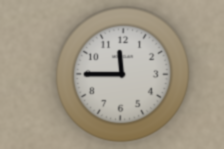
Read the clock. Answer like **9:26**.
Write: **11:45**
